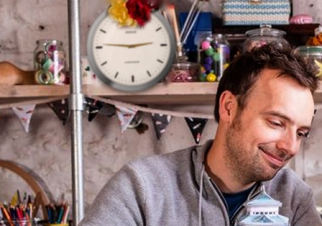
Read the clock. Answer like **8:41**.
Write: **2:46**
